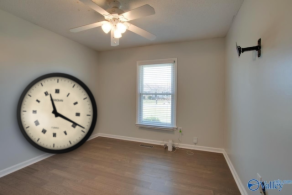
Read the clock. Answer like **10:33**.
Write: **11:19**
